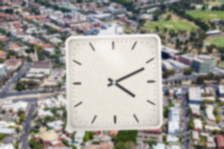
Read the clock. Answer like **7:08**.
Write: **4:11**
